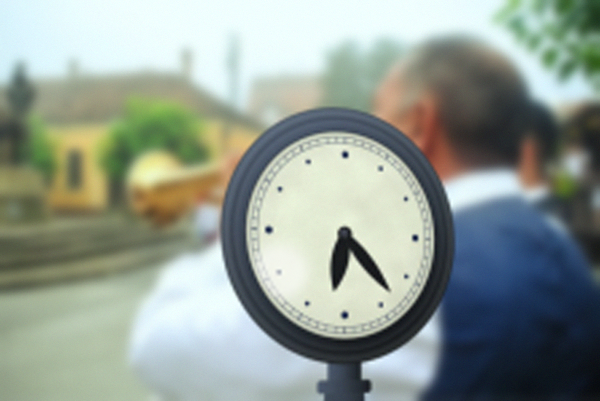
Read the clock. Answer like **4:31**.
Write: **6:23**
